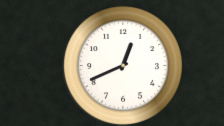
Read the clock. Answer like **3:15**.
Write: **12:41**
